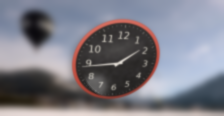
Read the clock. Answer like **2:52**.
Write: **1:44**
